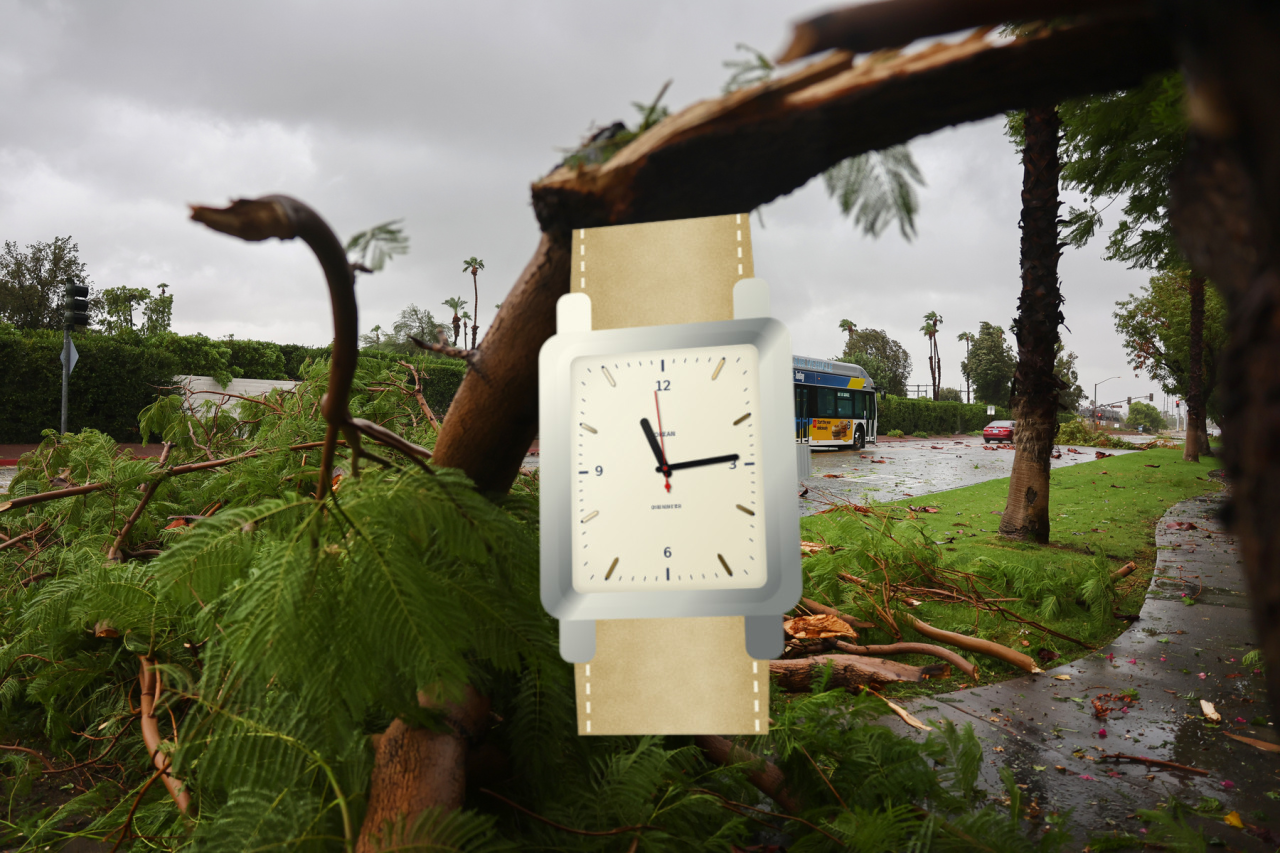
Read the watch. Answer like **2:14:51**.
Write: **11:13:59**
